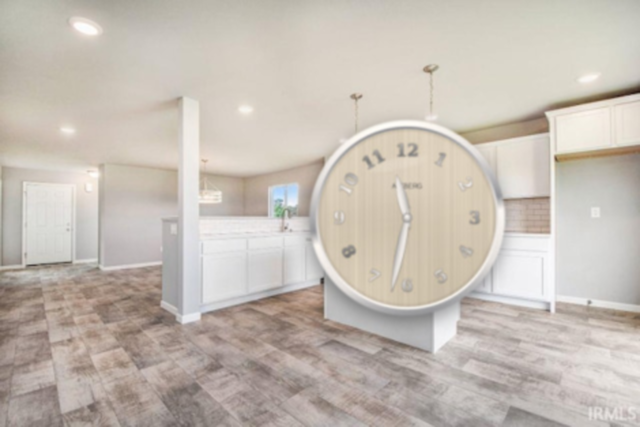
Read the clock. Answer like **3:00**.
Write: **11:32**
